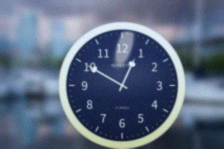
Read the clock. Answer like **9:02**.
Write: **12:50**
